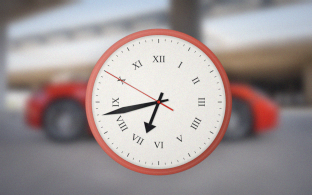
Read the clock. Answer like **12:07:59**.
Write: **6:42:50**
